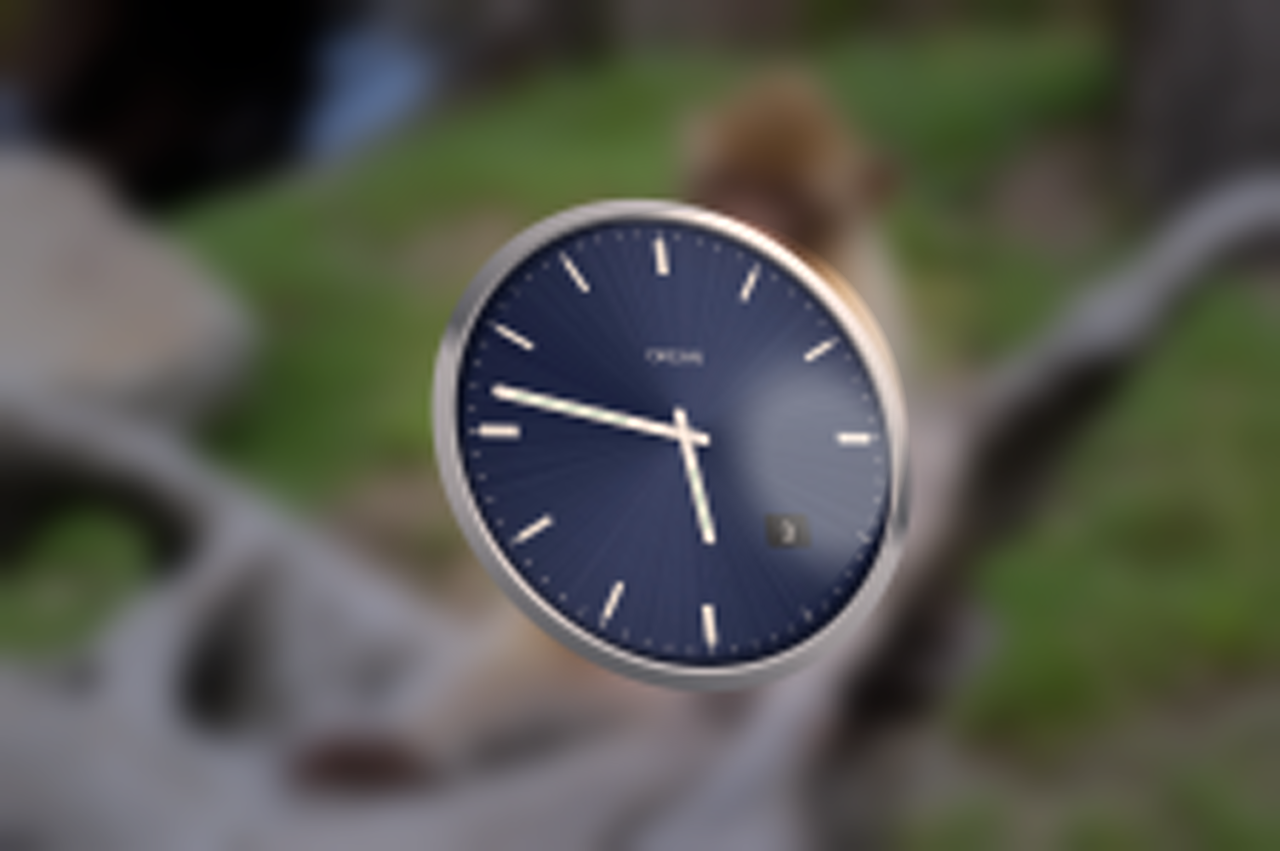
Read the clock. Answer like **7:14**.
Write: **5:47**
